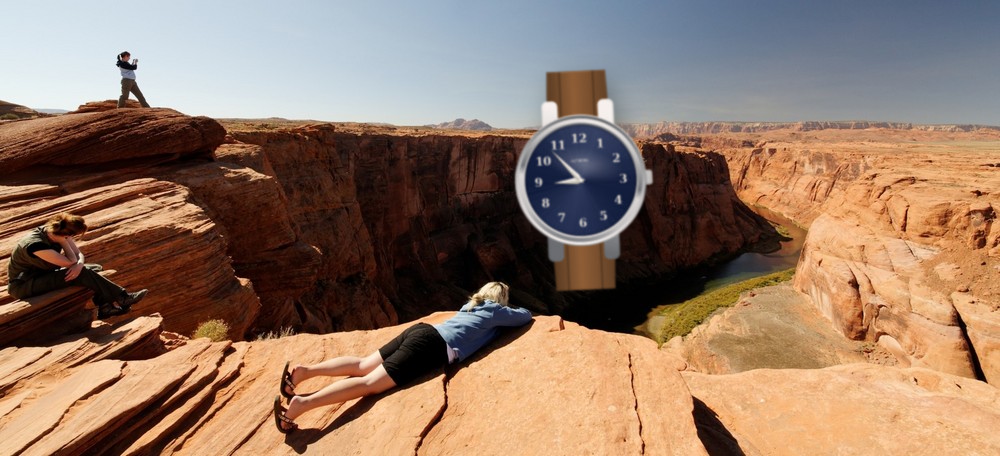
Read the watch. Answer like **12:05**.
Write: **8:53**
